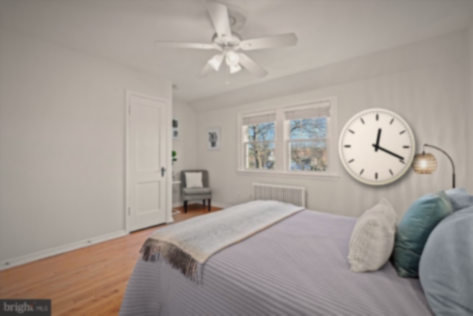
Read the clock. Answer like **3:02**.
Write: **12:19**
